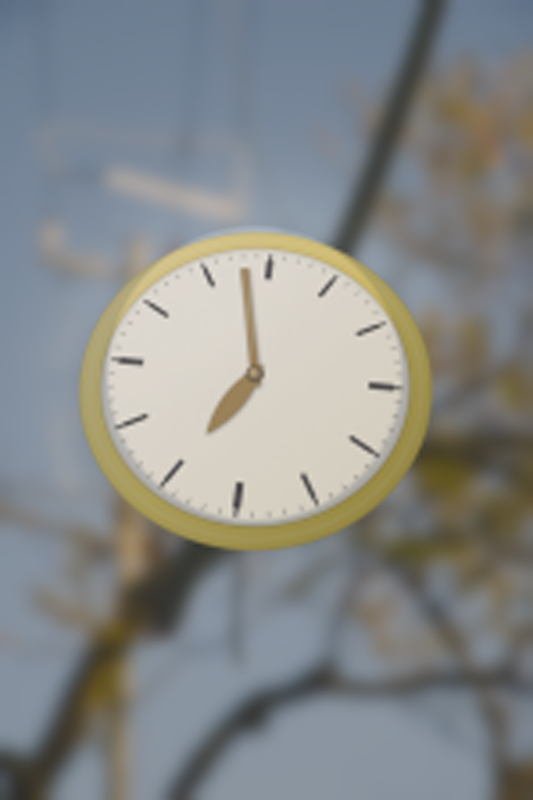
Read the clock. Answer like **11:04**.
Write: **6:58**
